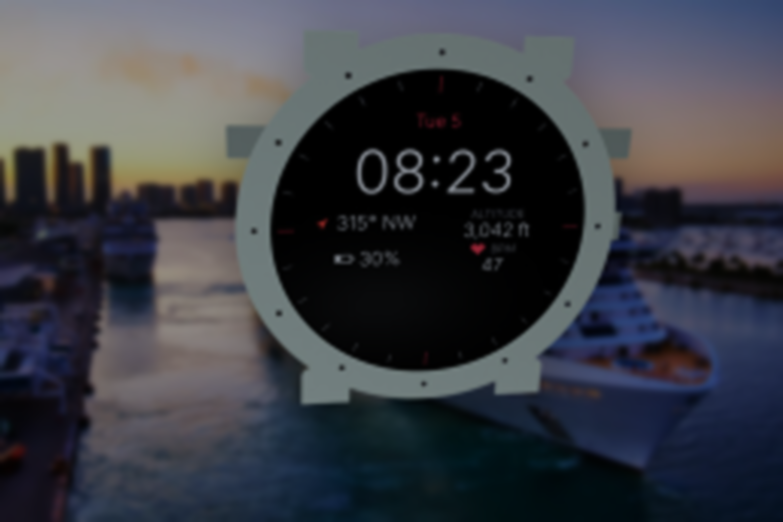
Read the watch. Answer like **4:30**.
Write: **8:23**
